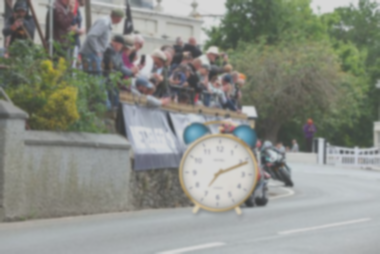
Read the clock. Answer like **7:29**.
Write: **7:11**
